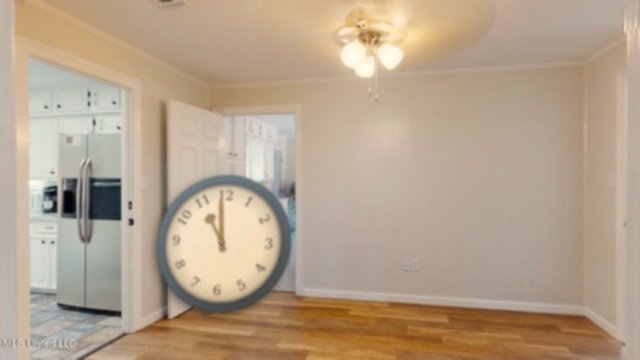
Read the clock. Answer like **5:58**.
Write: **10:59**
